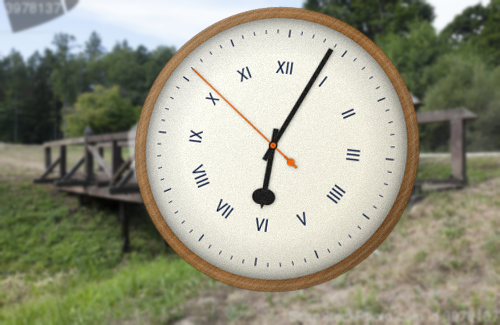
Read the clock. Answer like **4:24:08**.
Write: **6:03:51**
